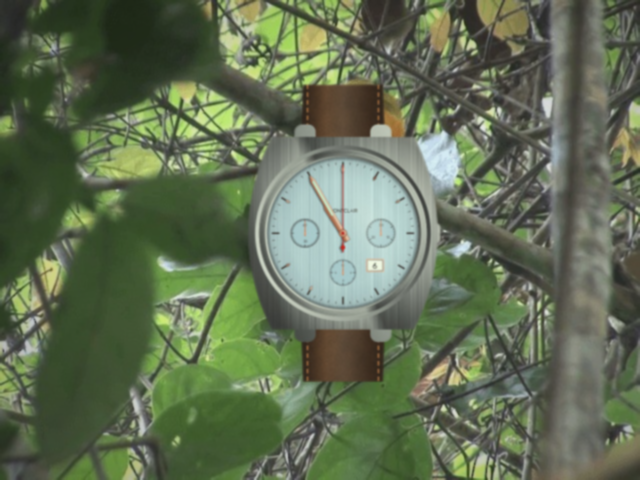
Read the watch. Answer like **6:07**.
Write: **10:55**
